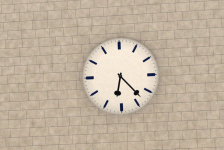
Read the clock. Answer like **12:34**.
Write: **6:23**
